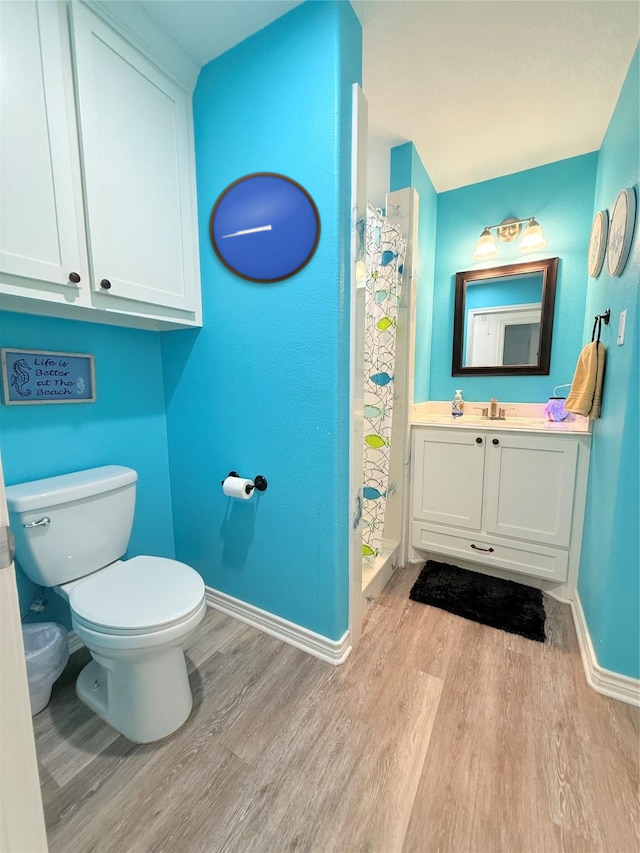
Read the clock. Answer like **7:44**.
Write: **8:43**
